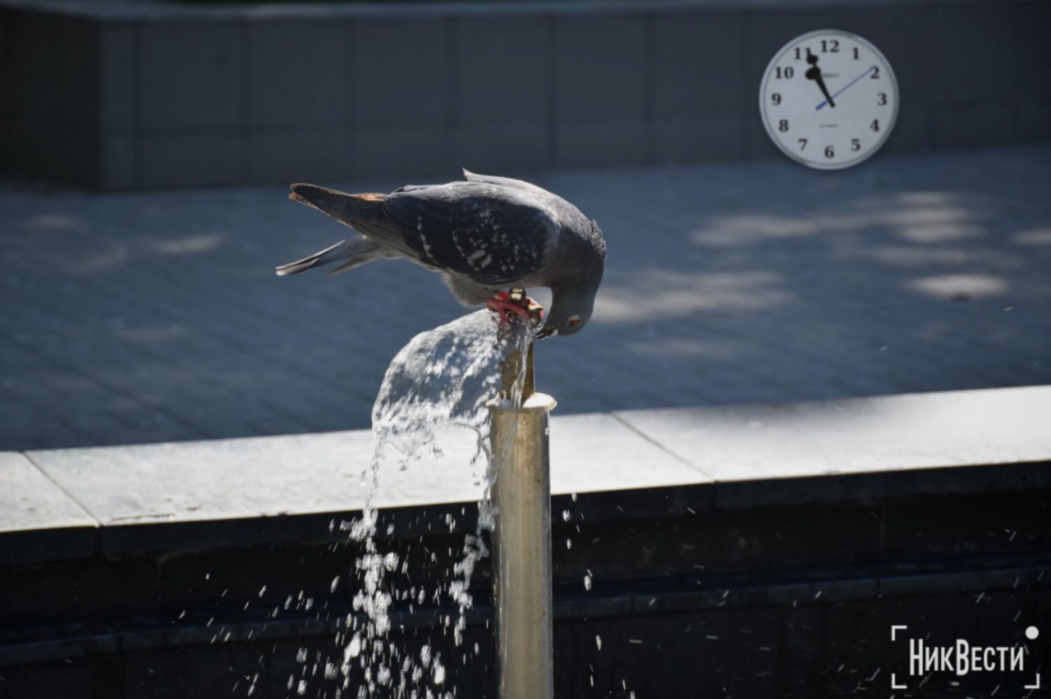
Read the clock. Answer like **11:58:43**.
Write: **10:56:09**
